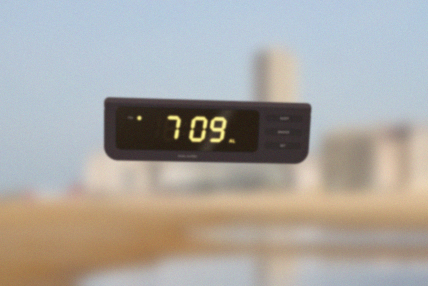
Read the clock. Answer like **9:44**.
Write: **7:09**
